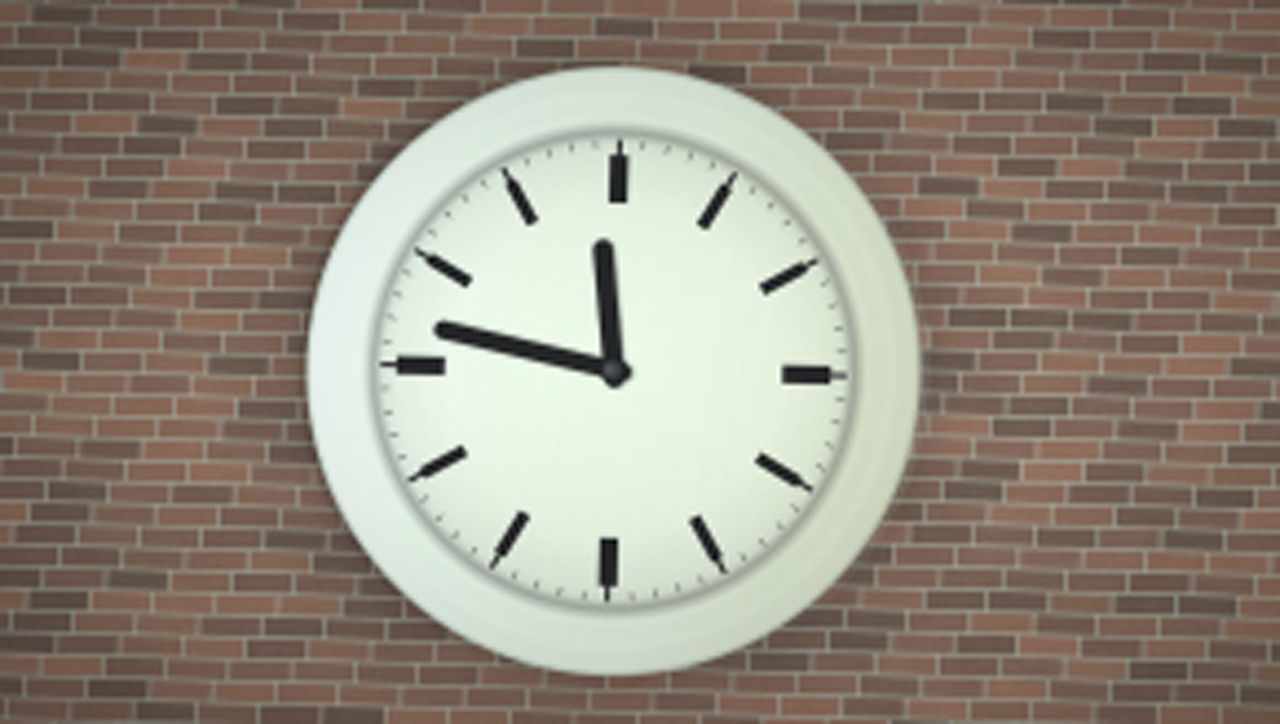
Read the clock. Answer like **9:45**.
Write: **11:47**
